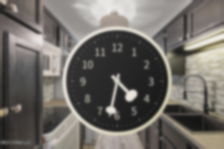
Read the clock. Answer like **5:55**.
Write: **4:32**
